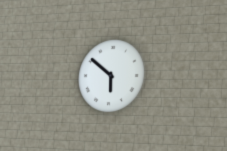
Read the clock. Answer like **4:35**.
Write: **5:51**
